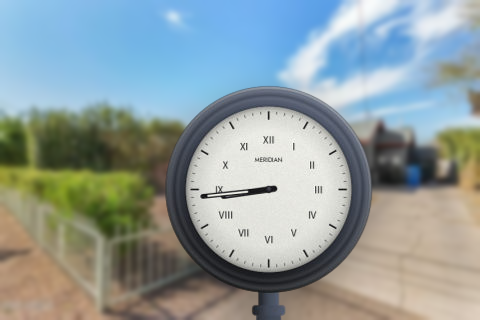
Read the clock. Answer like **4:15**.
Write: **8:44**
